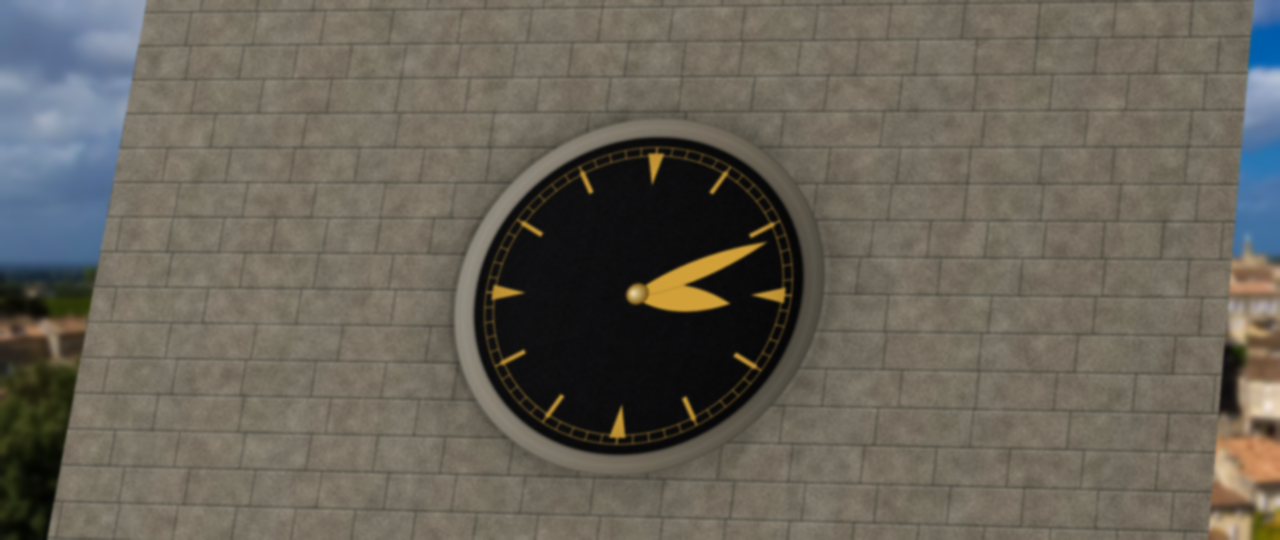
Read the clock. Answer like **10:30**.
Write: **3:11**
